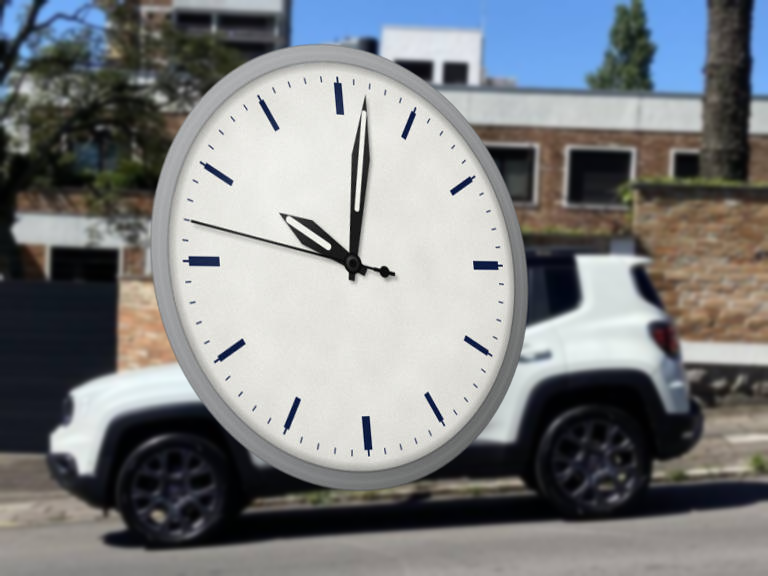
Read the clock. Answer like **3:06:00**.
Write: **10:01:47**
